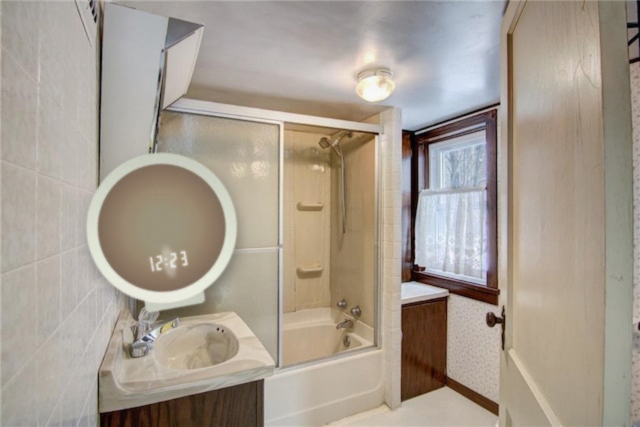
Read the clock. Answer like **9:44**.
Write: **12:23**
